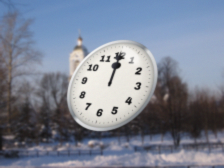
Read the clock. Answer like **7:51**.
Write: **12:00**
